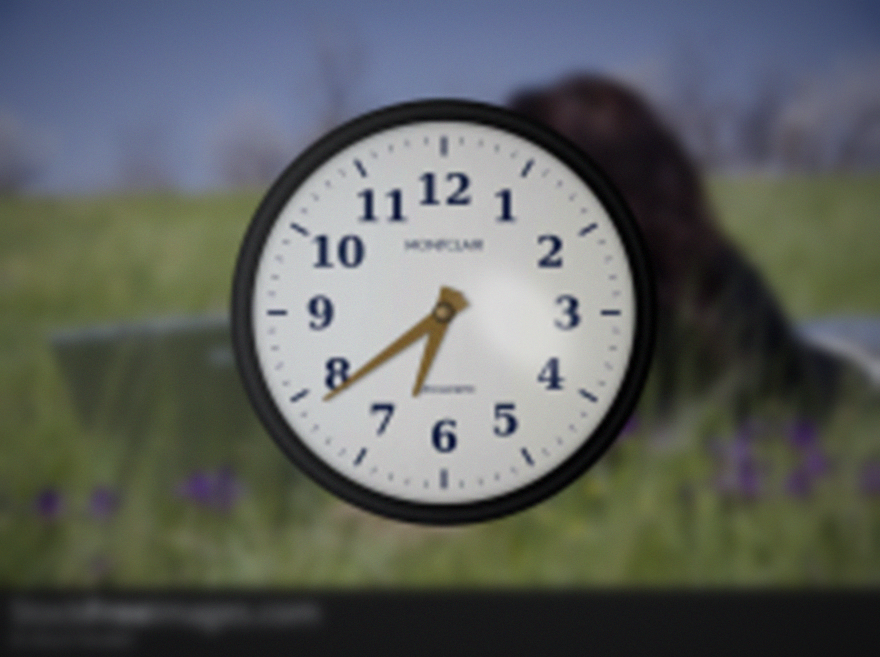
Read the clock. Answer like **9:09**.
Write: **6:39**
